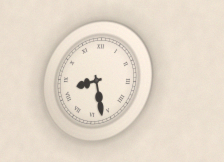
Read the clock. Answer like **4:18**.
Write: **8:27**
